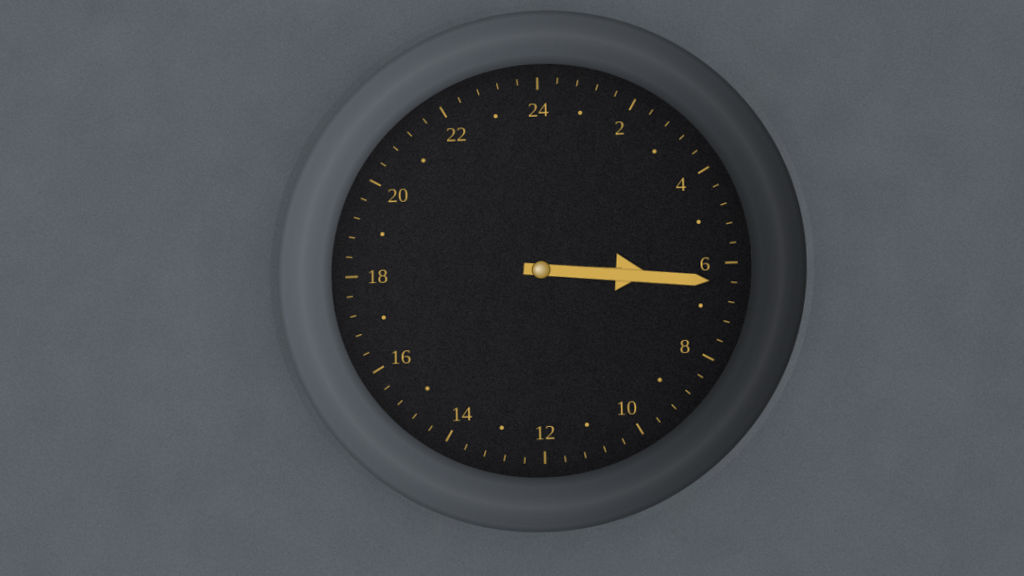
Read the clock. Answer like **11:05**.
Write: **6:16**
